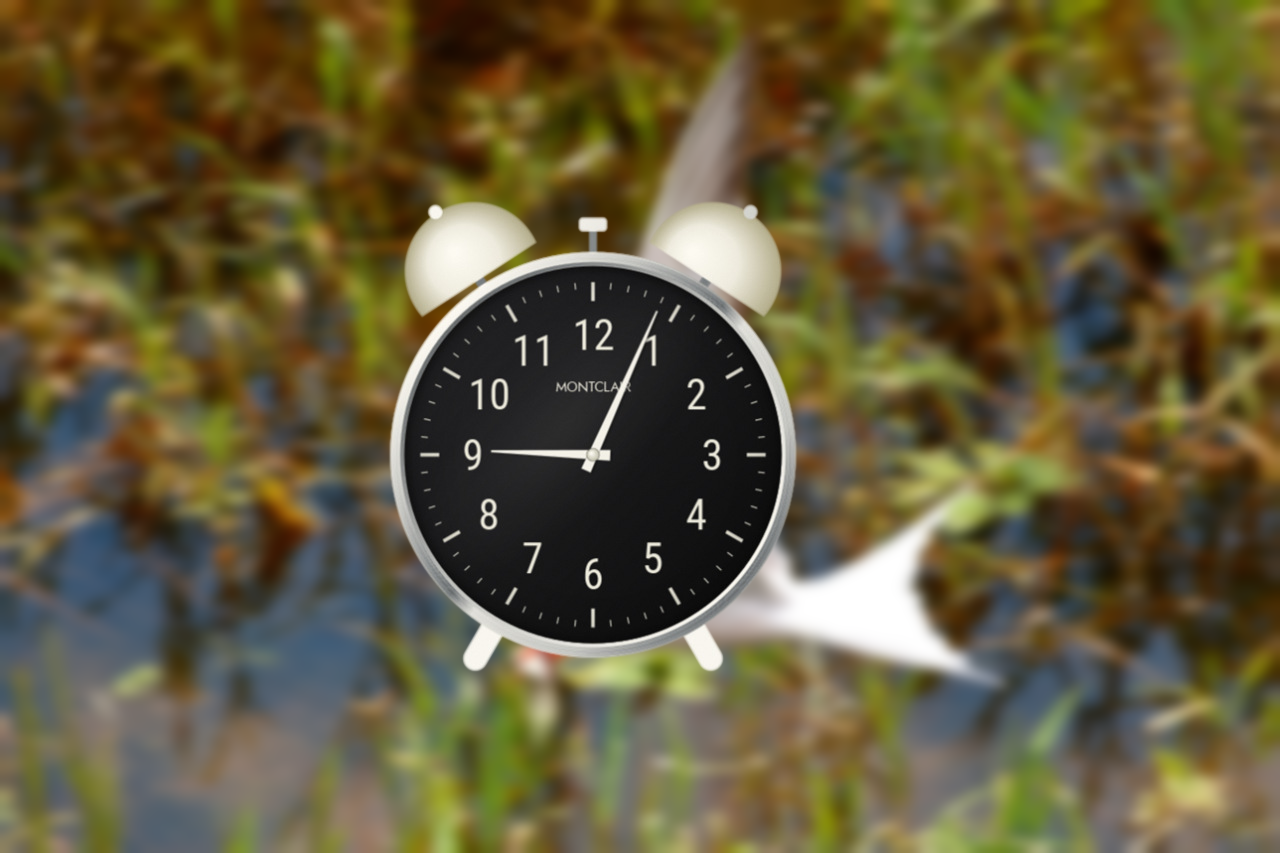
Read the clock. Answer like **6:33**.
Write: **9:04**
